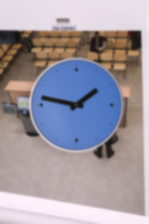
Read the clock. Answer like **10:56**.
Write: **1:47**
